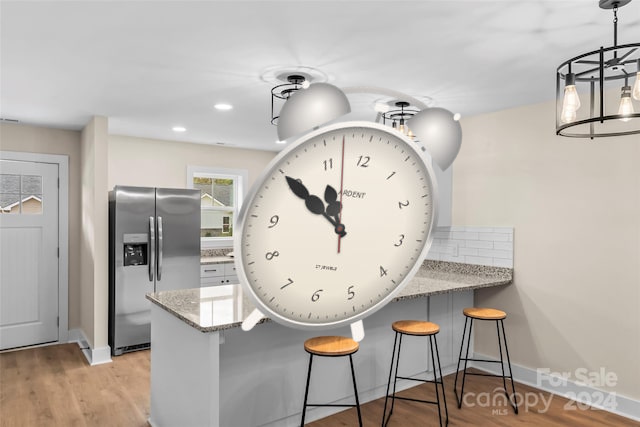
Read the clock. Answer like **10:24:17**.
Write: **10:49:57**
